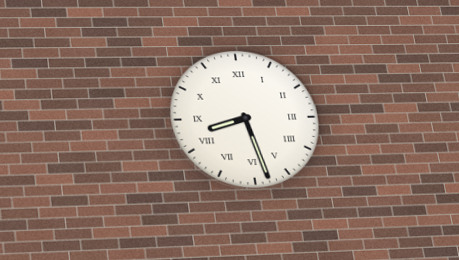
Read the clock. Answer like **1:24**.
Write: **8:28**
